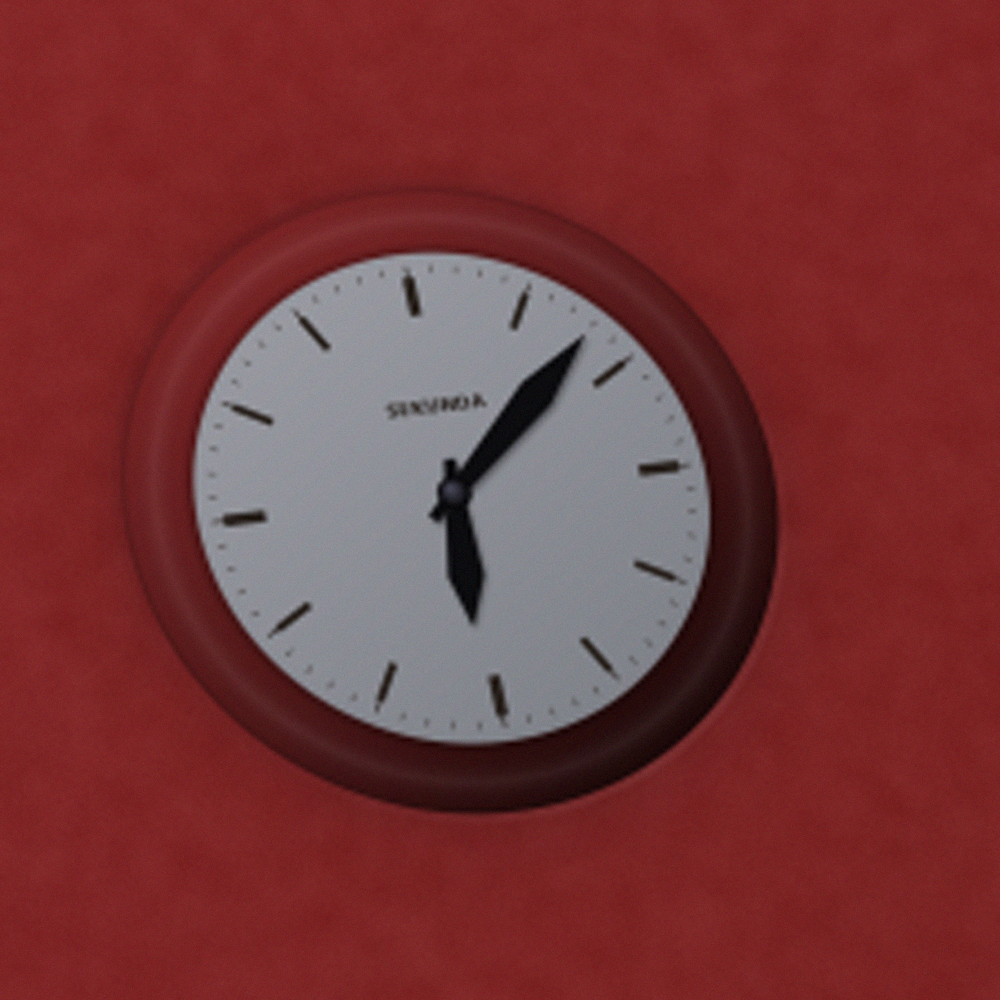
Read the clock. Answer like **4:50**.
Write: **6:08**
